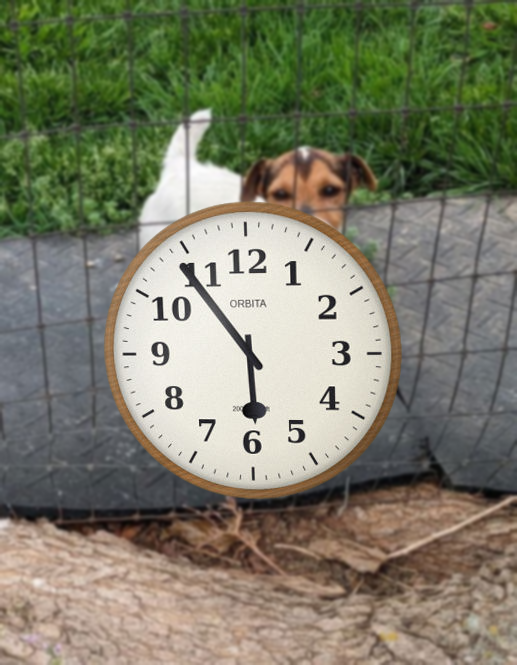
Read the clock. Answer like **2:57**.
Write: **5:54**
